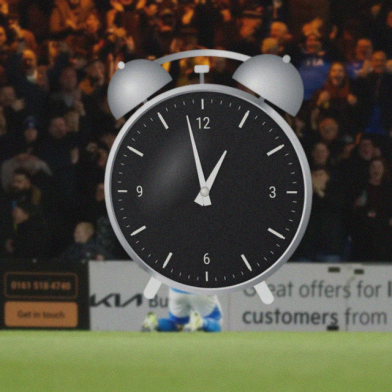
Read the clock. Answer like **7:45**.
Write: **12:58**
